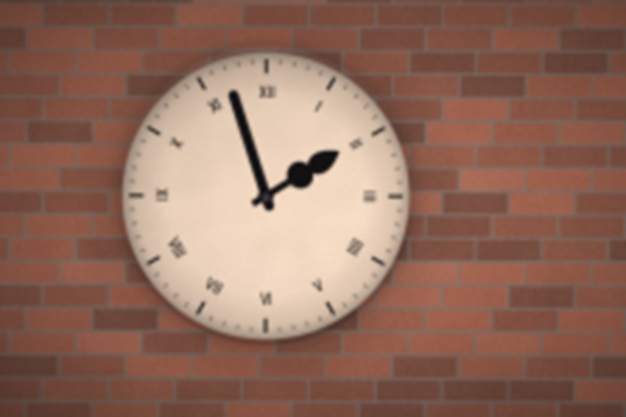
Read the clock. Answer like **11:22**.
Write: **1:57**
